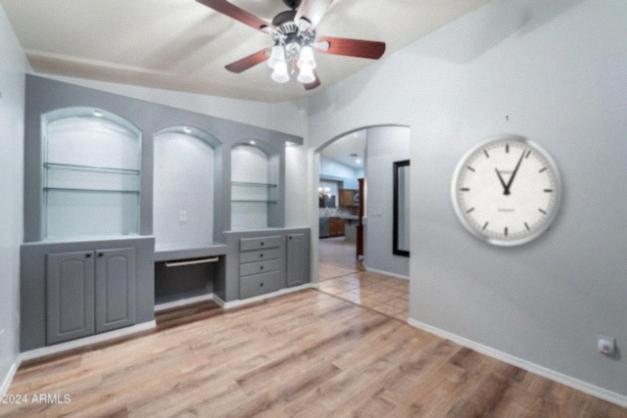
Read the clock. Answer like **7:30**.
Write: **11:04**
